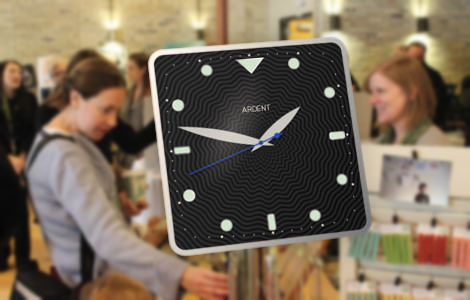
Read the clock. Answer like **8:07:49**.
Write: **1:47:42**
